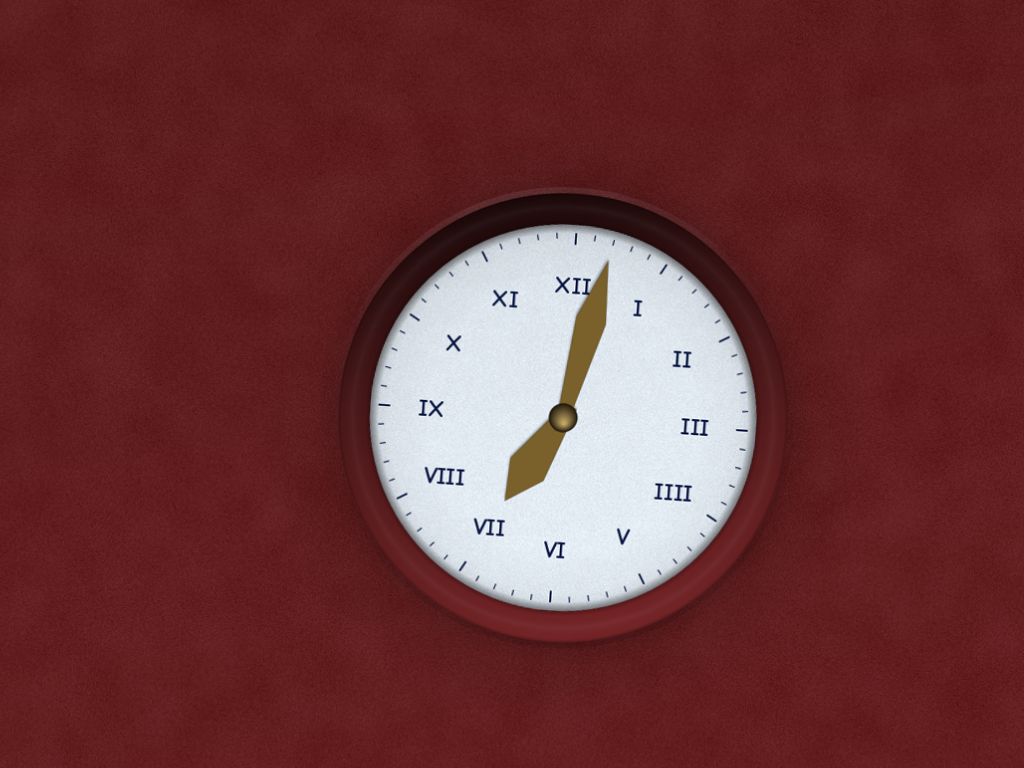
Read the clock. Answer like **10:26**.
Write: **7:02**
